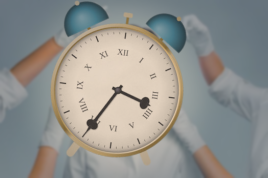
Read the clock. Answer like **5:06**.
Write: **3:35**
